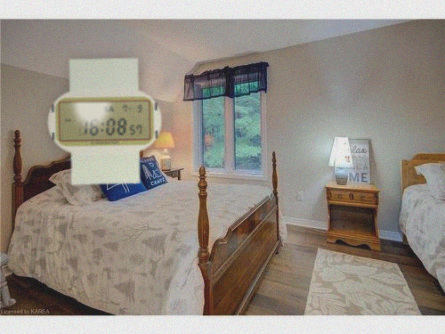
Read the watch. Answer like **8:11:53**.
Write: **16:08:57**
